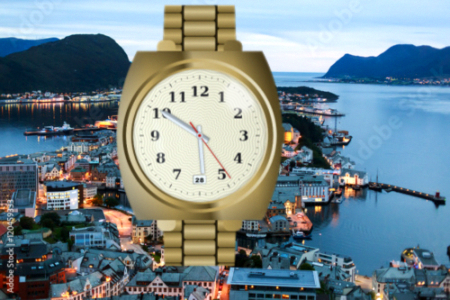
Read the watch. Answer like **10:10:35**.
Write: **5:50:24**
